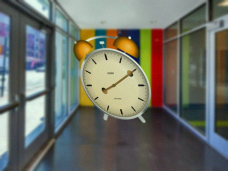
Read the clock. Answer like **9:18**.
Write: **8:10**
